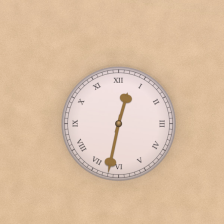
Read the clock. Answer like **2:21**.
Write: **12:32**
